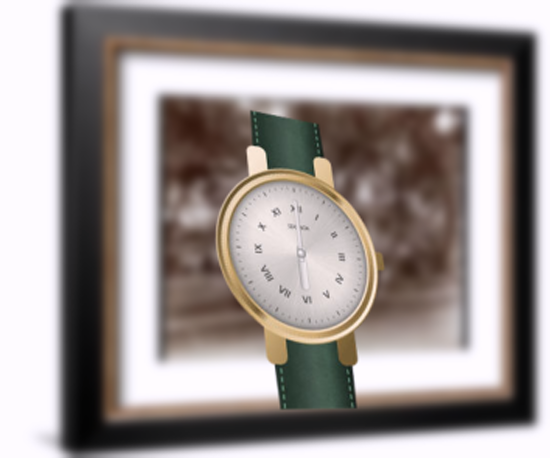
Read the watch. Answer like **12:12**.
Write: **6:00**
